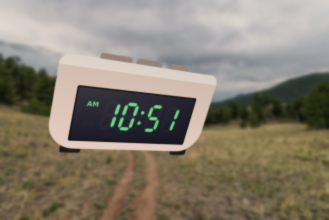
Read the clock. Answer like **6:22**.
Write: **10:51**
